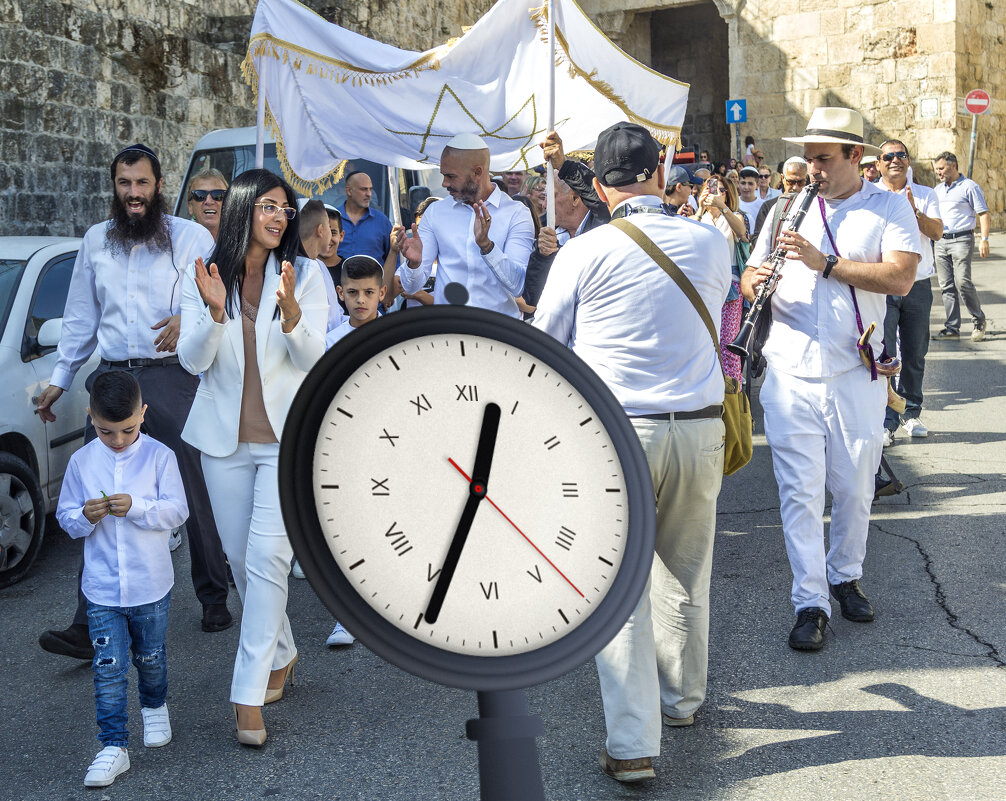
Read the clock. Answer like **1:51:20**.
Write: **12:34:23**
